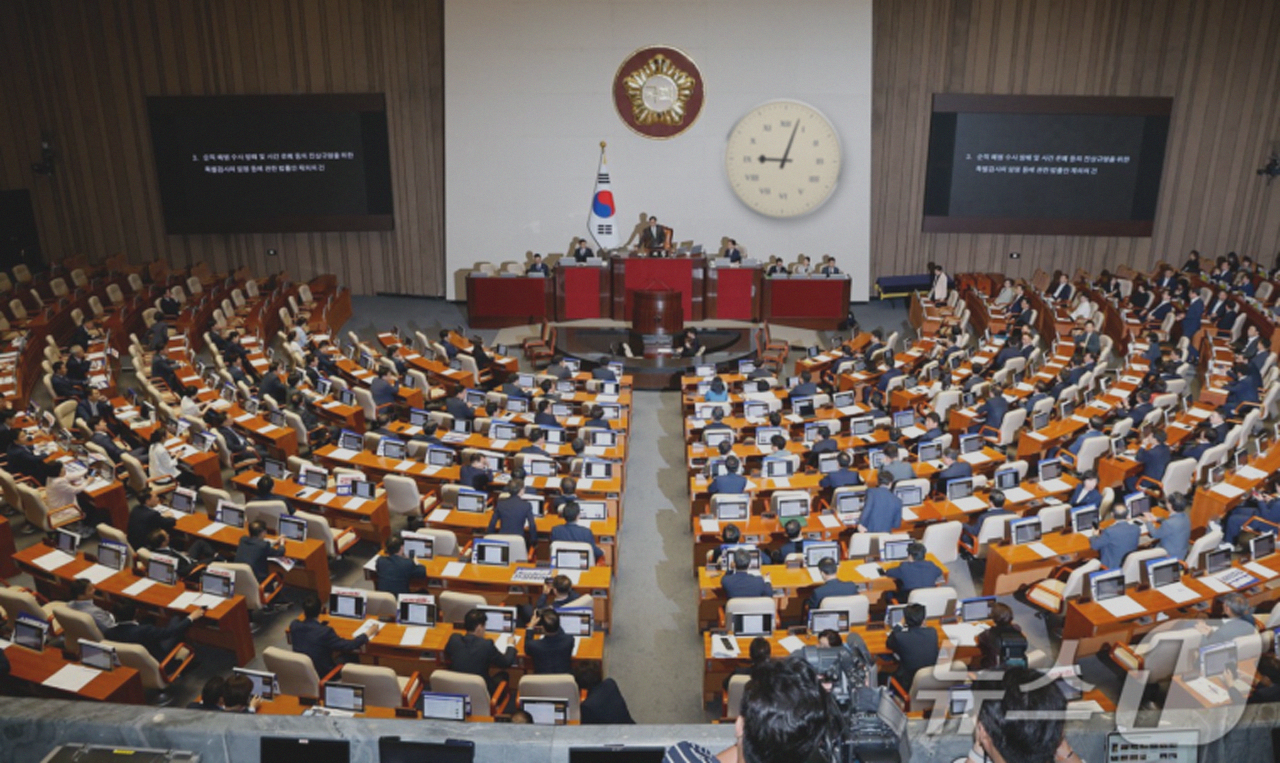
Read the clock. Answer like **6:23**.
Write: **9:03**
